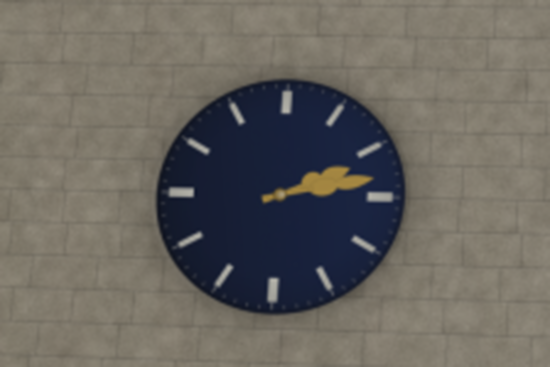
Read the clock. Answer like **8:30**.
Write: **2:13**
